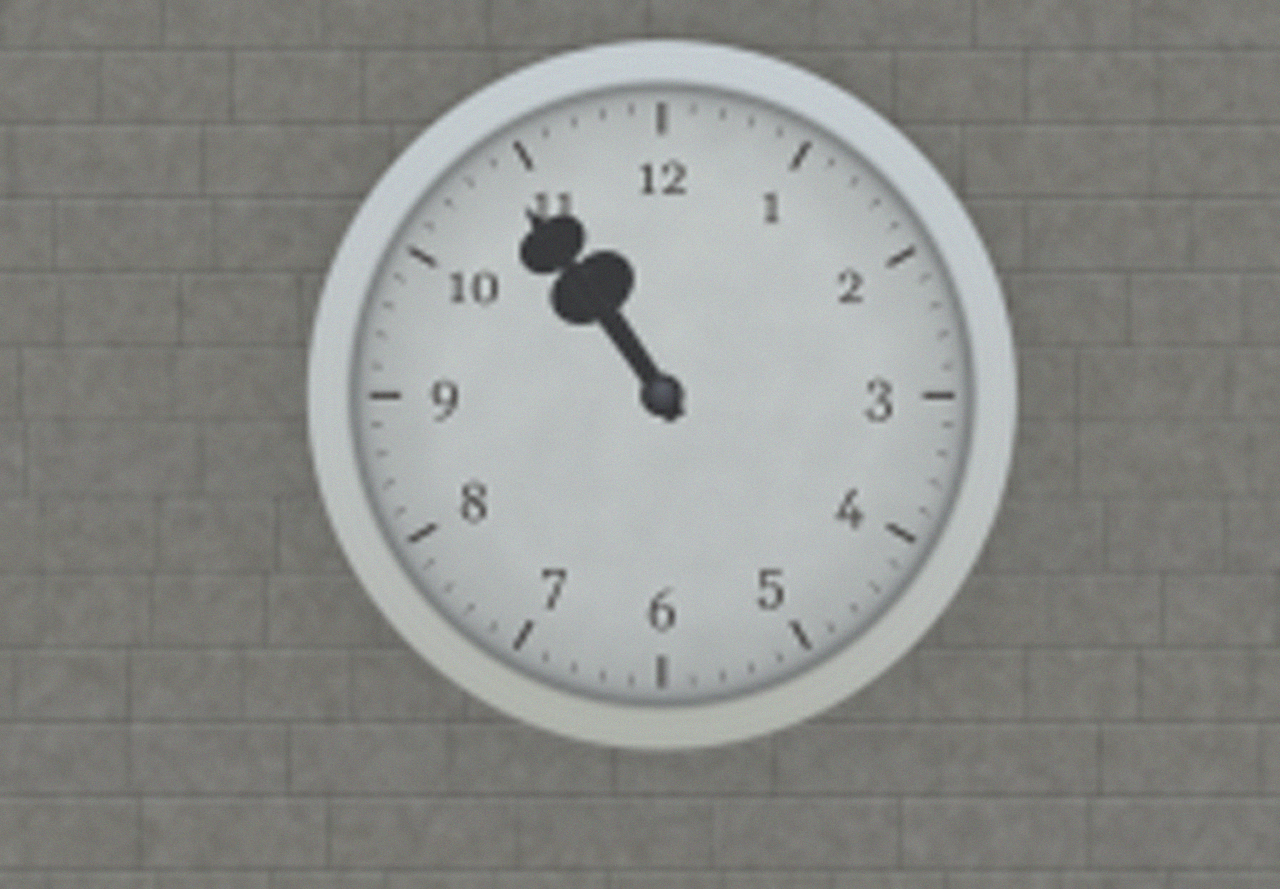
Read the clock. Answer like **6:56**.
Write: **10:54**
